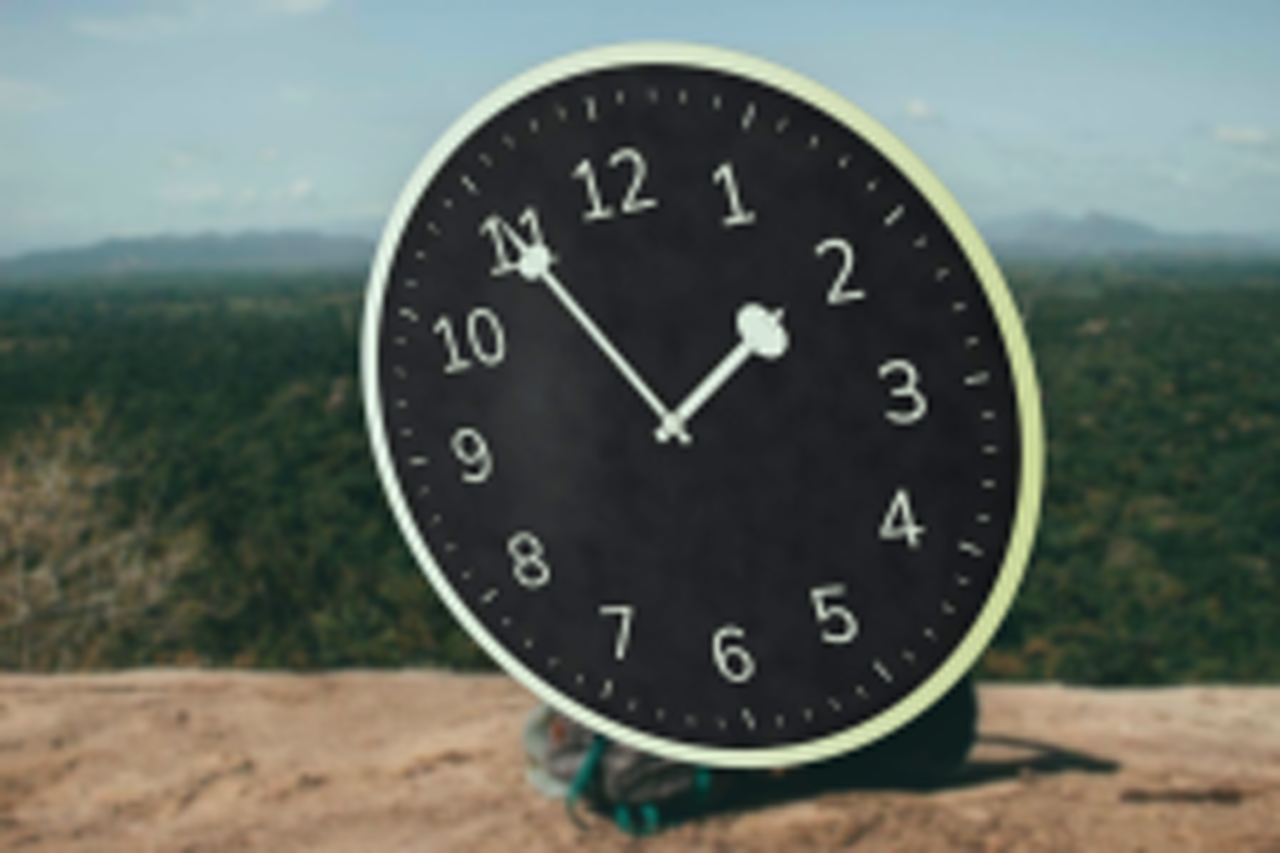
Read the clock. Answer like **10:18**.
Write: **1:55**
